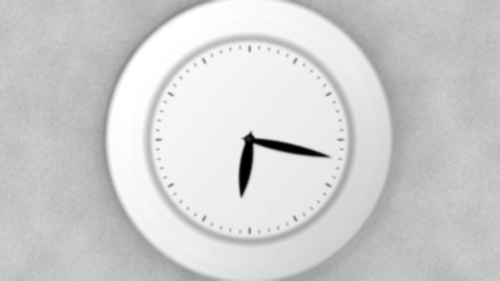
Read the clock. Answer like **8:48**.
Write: **6:17**
